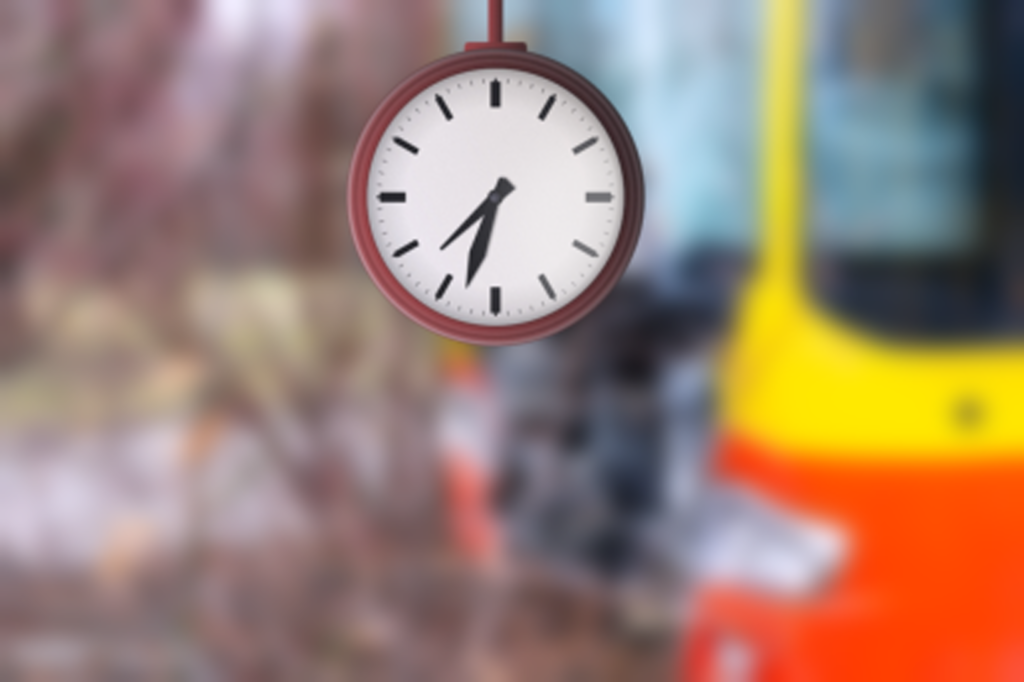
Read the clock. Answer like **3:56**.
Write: **7:33**
